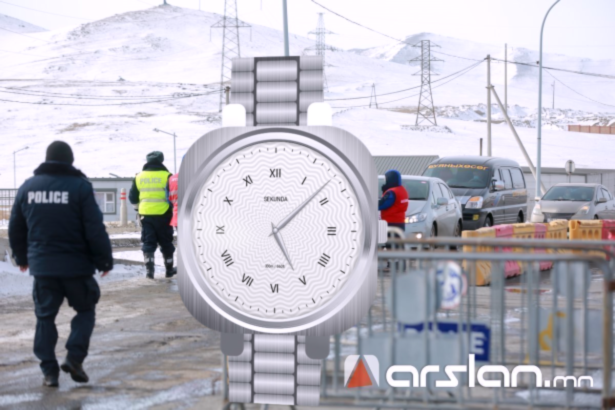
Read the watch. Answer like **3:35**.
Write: **5:08**
